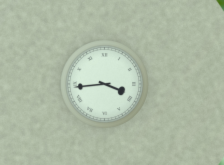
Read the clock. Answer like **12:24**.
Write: **3:44**
